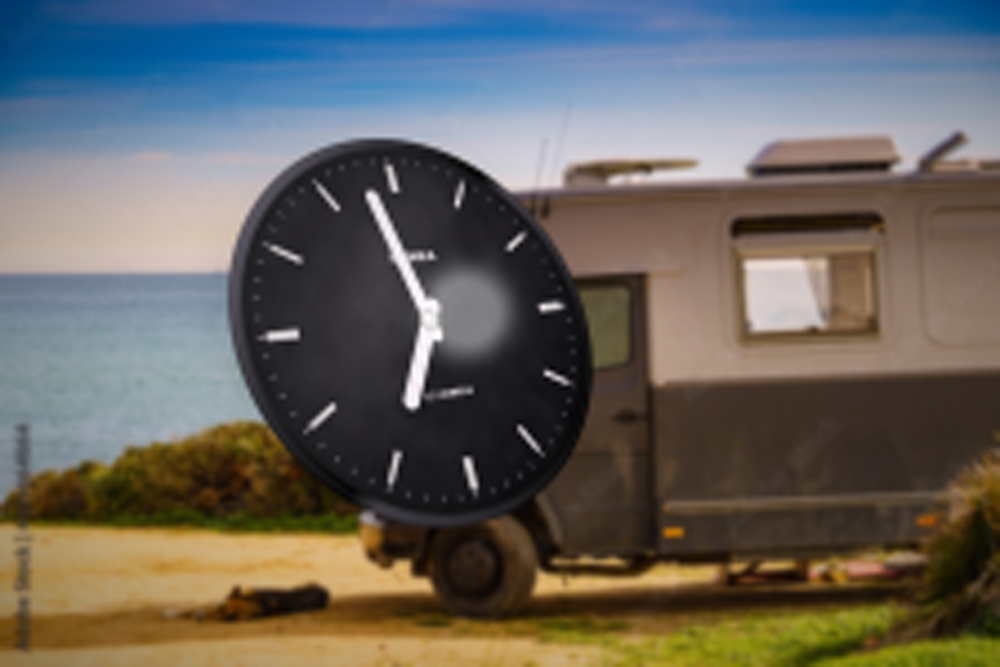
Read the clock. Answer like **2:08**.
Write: **6:58**
